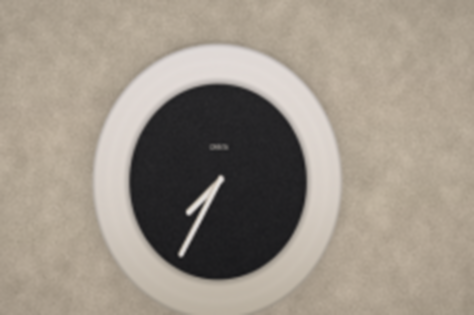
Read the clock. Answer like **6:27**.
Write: **7:35**
